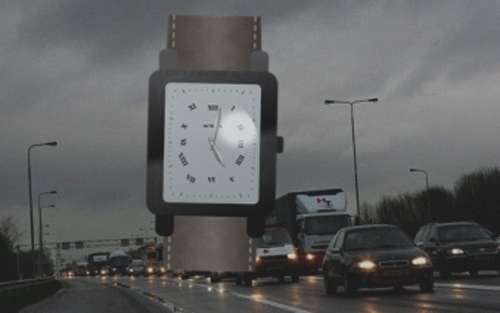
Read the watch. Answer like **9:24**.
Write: **5:02**
